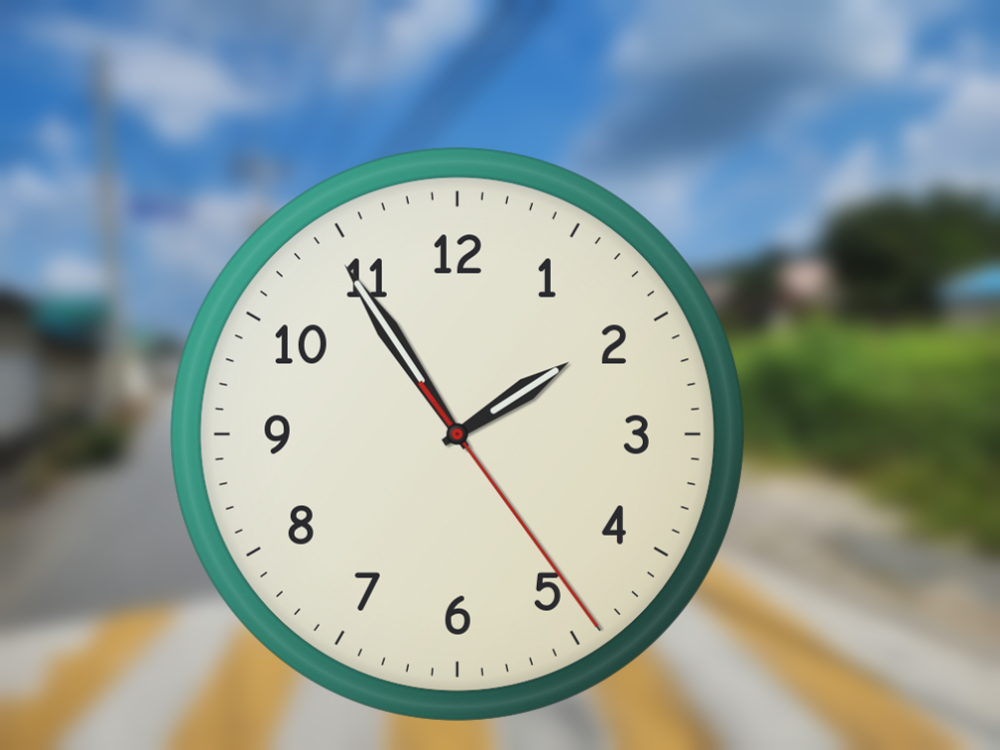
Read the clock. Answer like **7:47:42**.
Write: **1:54:24**
